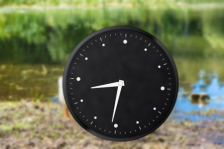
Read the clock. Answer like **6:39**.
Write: **8:31**
